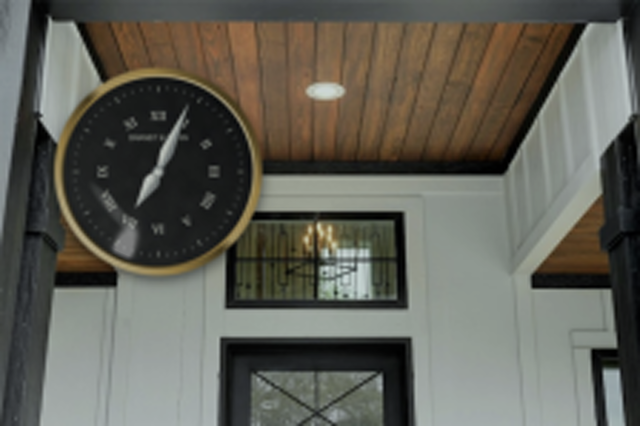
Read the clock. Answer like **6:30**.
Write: **7:04**
